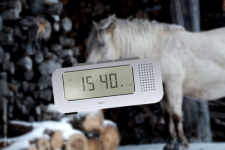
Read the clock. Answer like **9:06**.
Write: **15:40**
